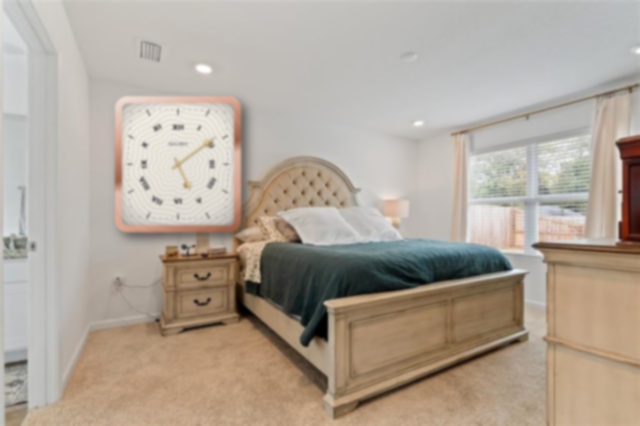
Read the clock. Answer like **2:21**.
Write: **5:09**
